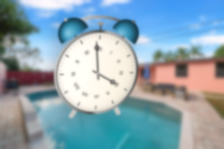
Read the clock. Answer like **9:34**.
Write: **3:59**
